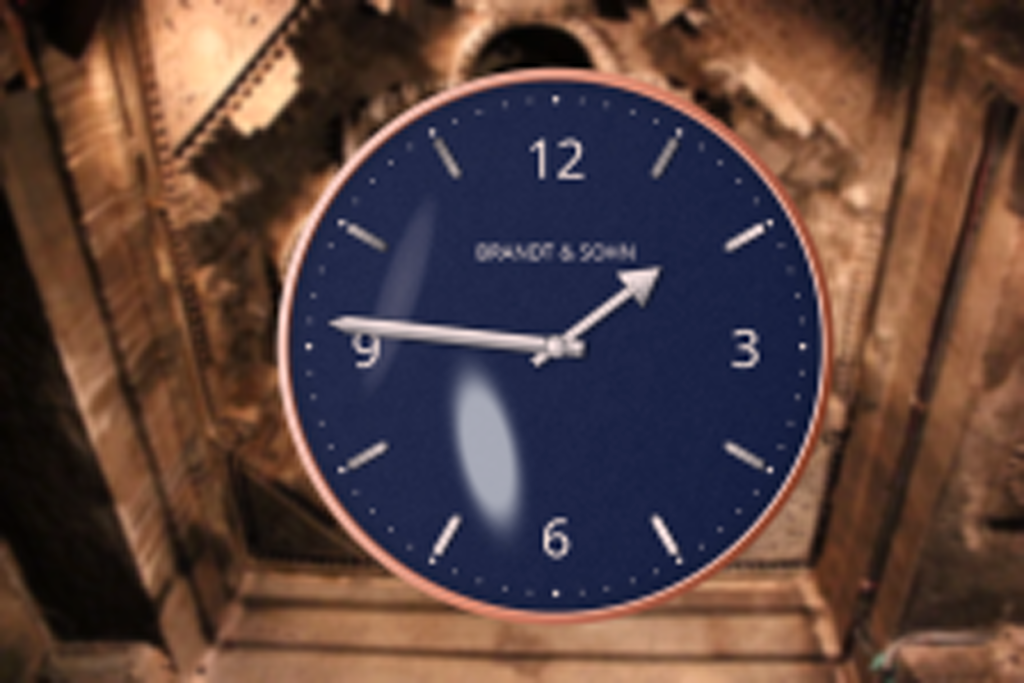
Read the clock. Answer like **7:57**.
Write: **1:46**
